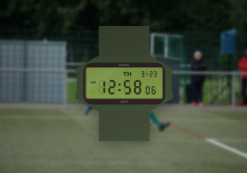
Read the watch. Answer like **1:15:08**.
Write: **12:58:06**
